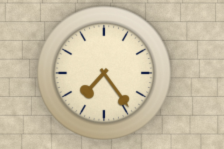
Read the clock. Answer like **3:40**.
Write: **7:24**
